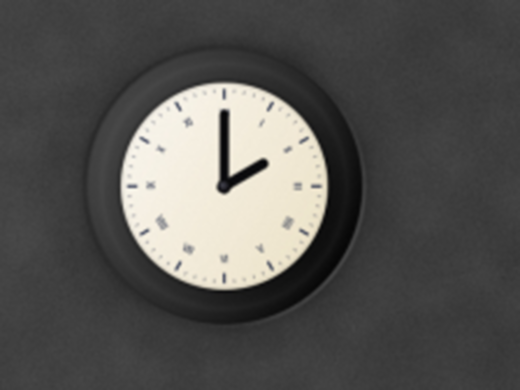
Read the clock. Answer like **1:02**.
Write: **2:00**
